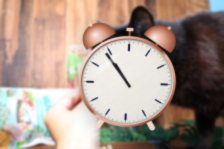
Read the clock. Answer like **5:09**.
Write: **10:54**
